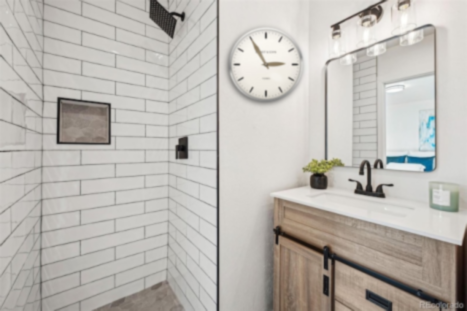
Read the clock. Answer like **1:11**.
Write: **2:55**
